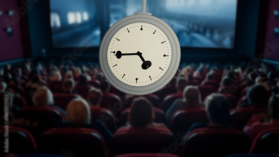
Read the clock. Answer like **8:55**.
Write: **4:44**
